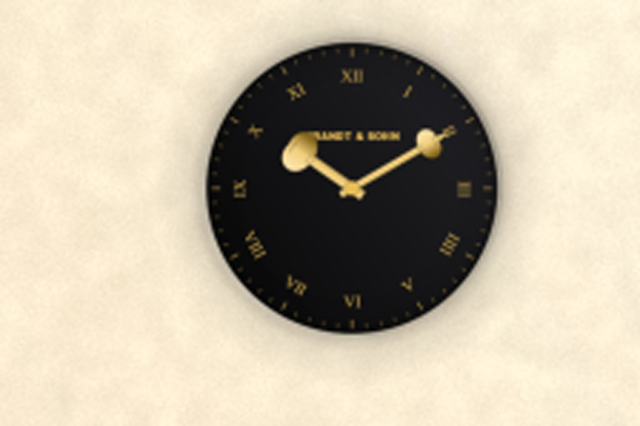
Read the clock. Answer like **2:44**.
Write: **10:10**
